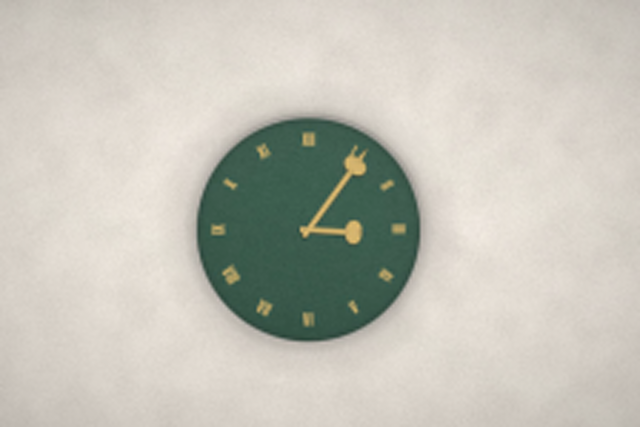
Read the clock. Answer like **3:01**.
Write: **3:06**
